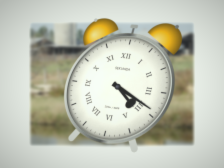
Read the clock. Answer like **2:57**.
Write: **4:19**
